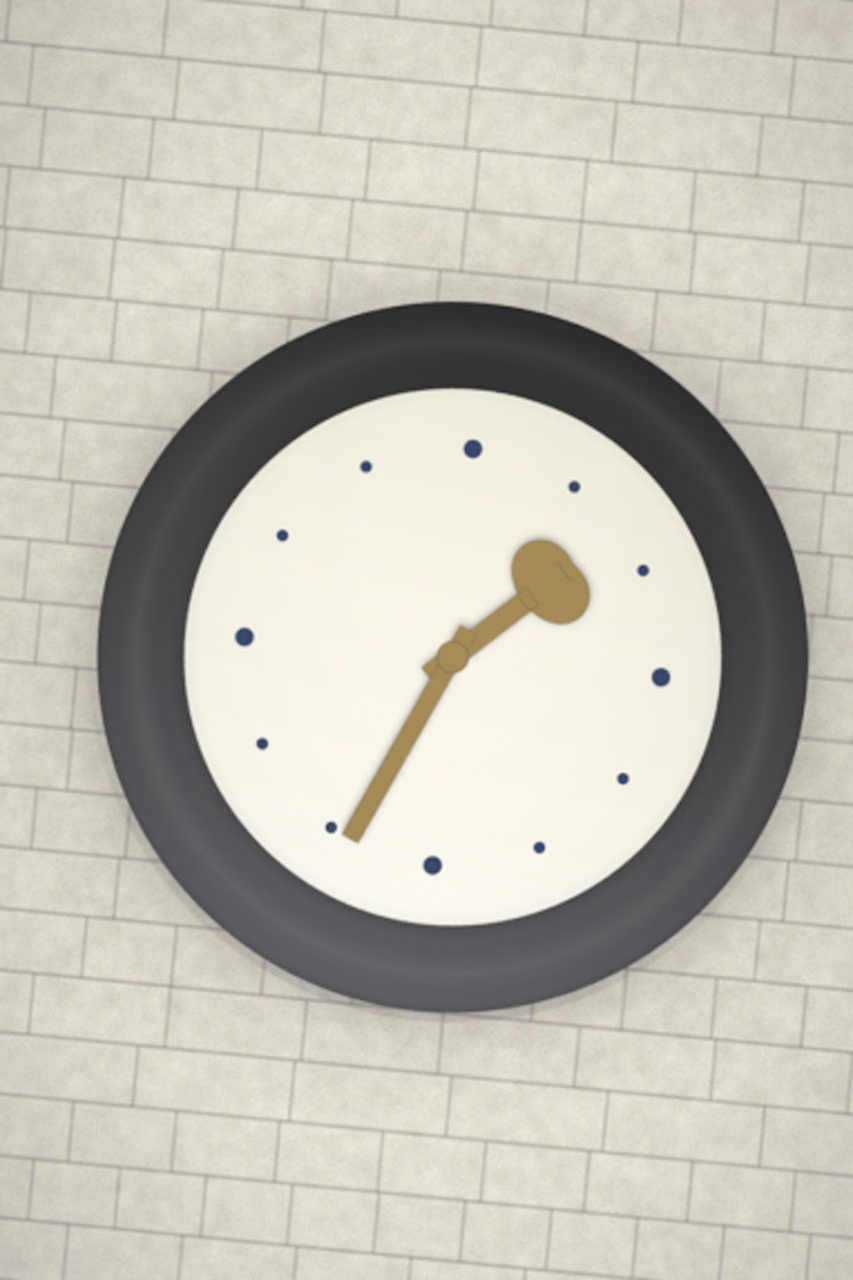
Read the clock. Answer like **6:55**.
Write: **1:34**
